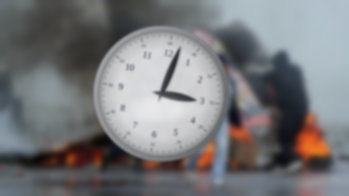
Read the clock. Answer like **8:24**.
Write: **3:02**
